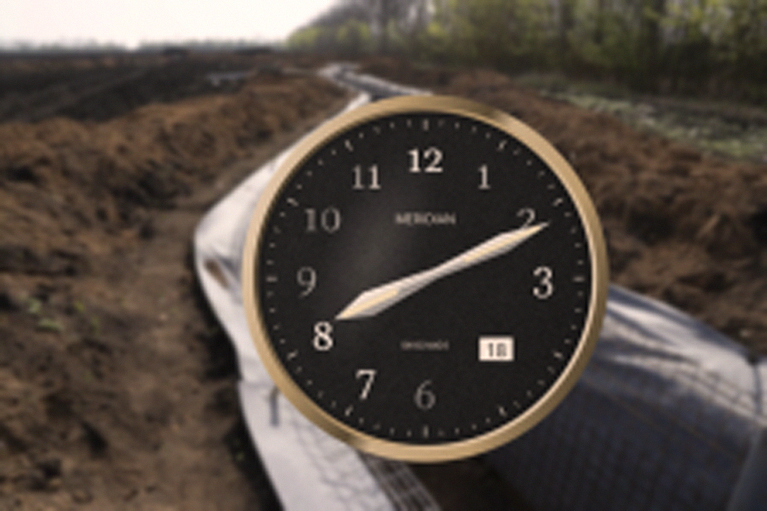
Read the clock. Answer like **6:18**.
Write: **8:11**
